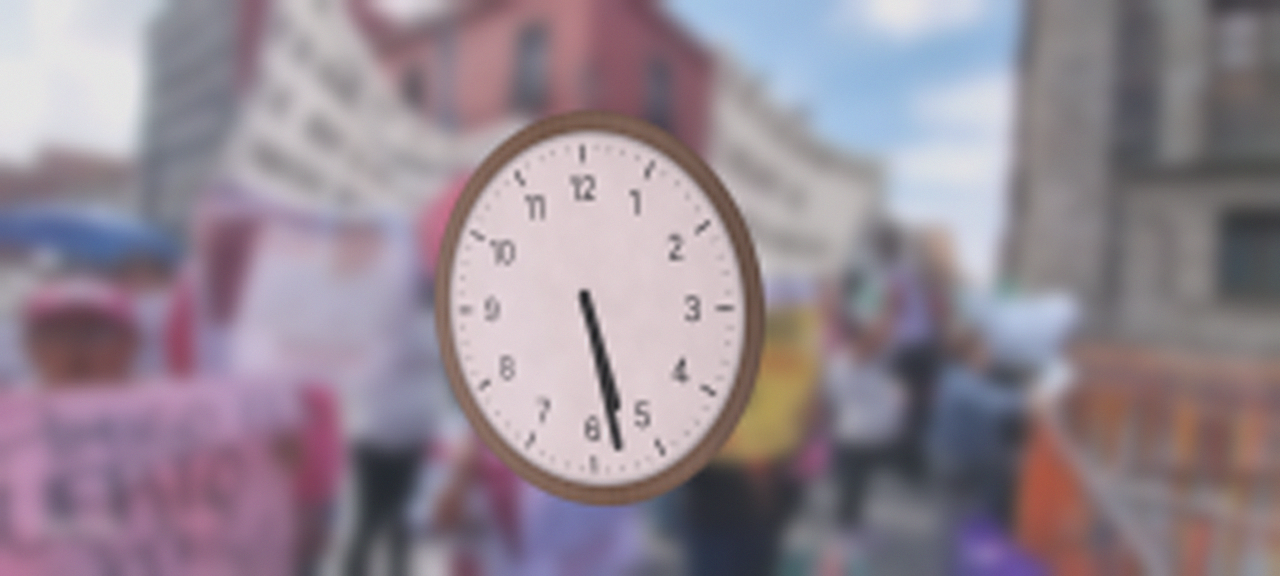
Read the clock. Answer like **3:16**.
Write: **5:28**
